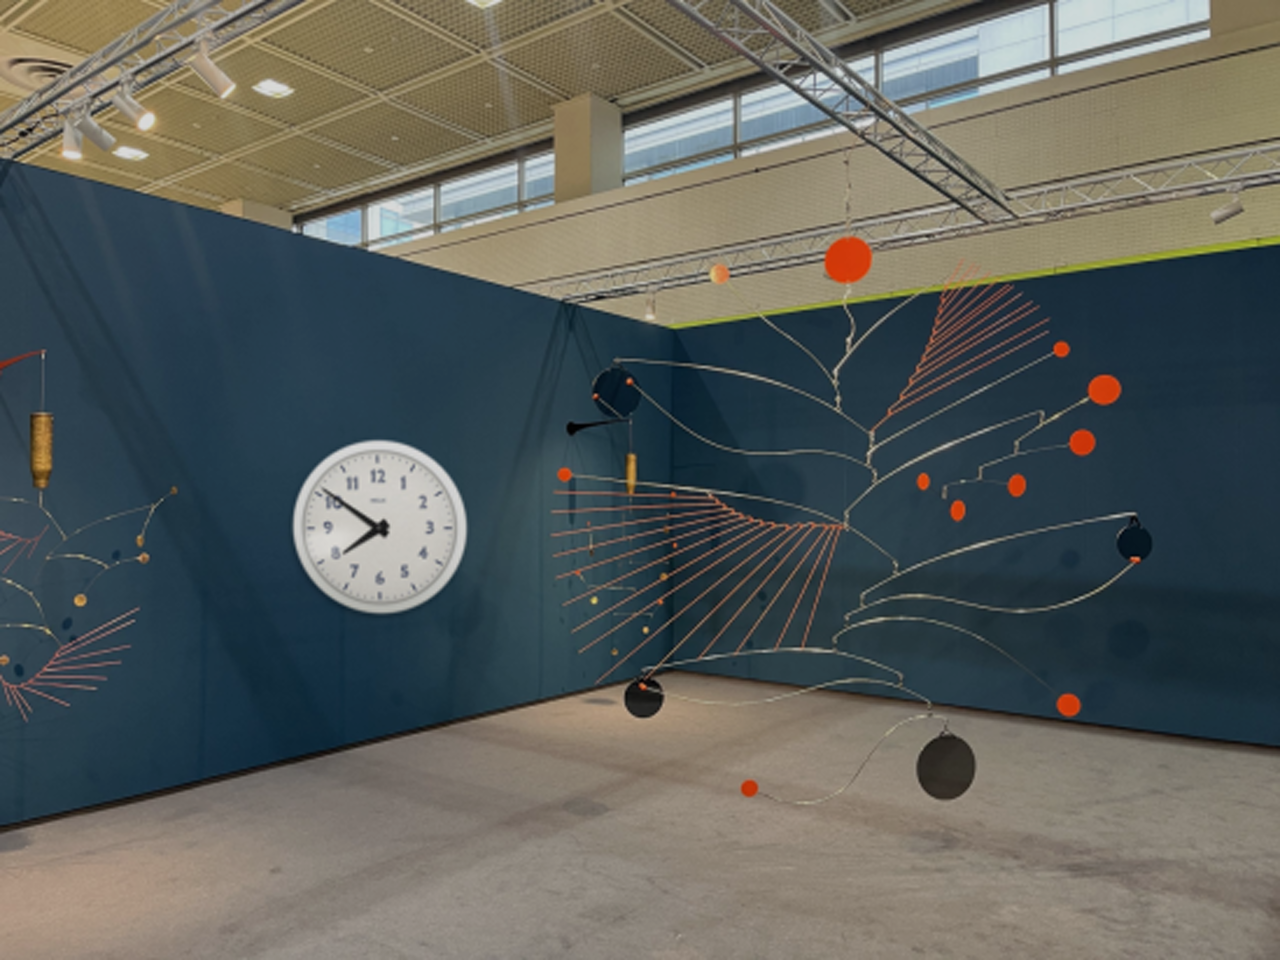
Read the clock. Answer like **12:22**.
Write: **7:51**
